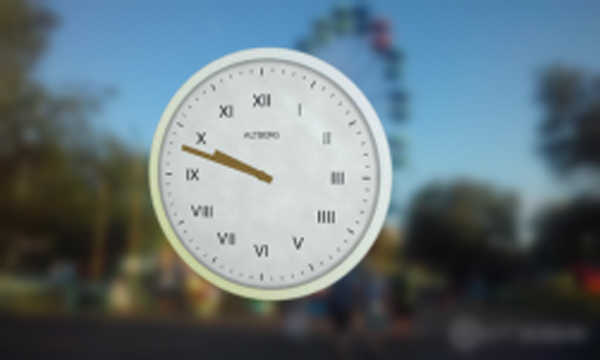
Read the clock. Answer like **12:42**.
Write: **9:48**
